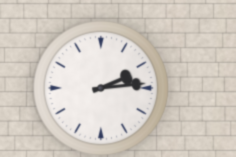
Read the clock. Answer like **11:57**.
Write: **2:14**
